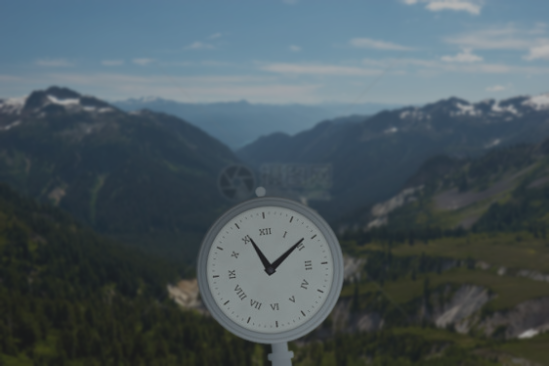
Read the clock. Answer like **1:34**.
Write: **11:09**
